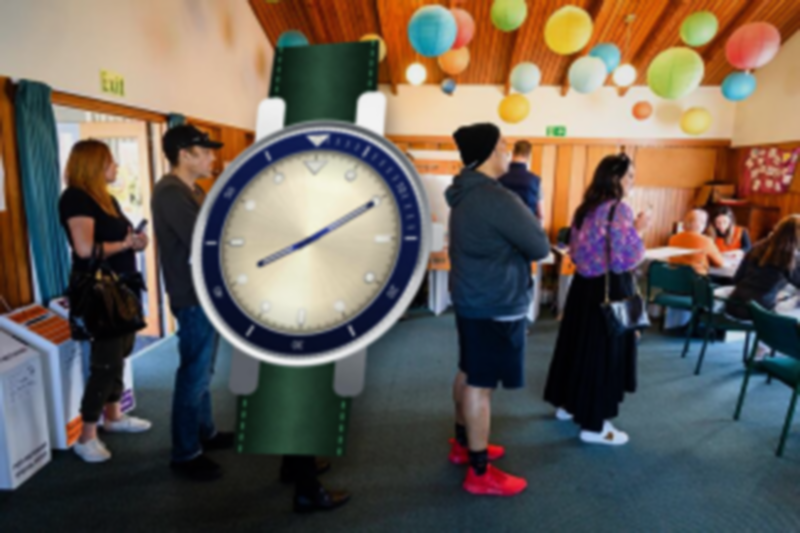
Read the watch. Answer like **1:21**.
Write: **8:10**
